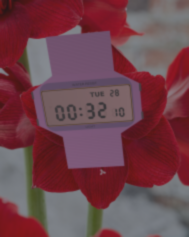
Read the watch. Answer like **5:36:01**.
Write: **0:32:10**
